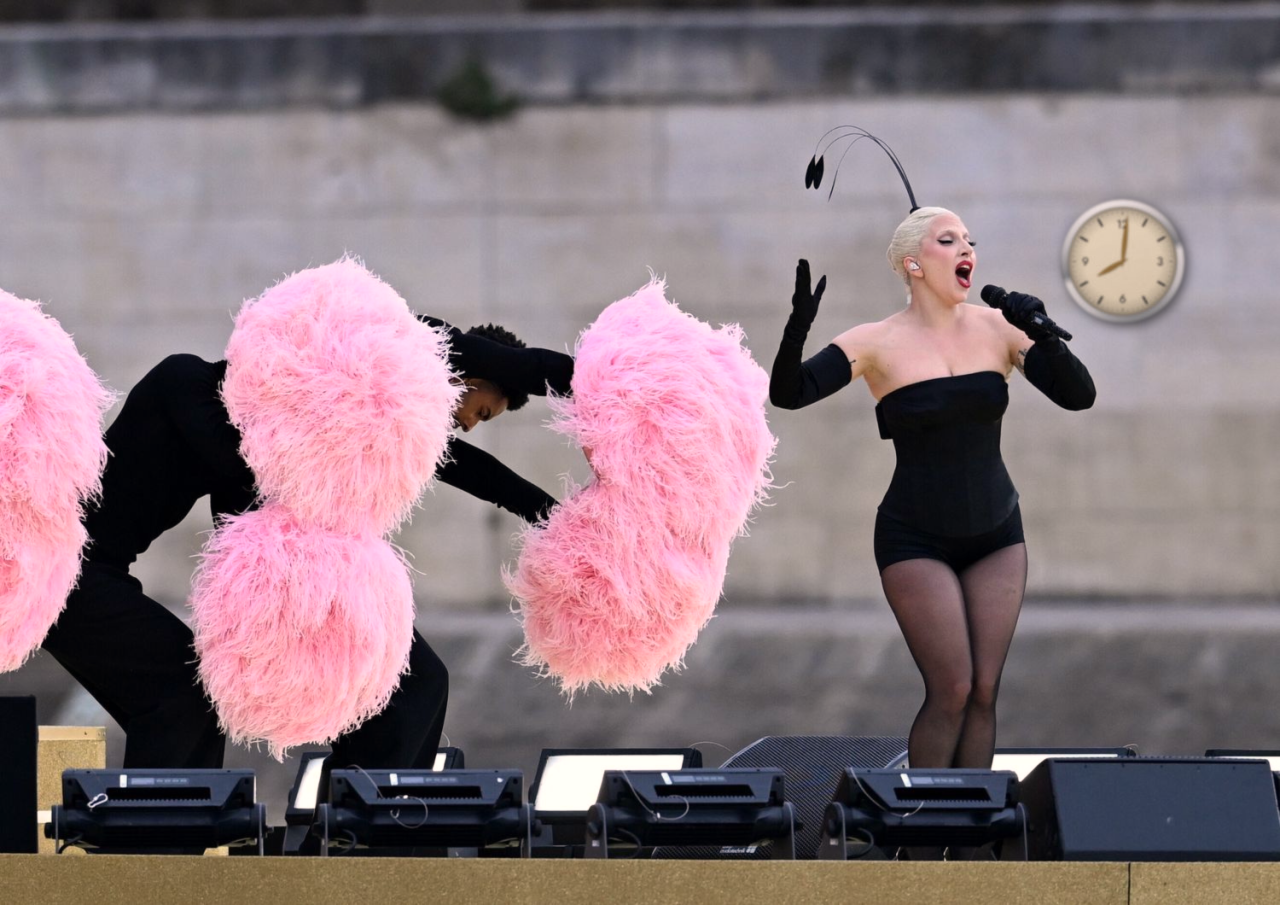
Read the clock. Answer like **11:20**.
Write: **8:01**
